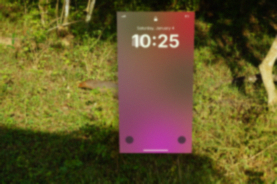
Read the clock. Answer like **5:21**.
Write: **10:25**
